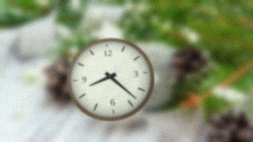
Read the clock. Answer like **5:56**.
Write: **8:23**
